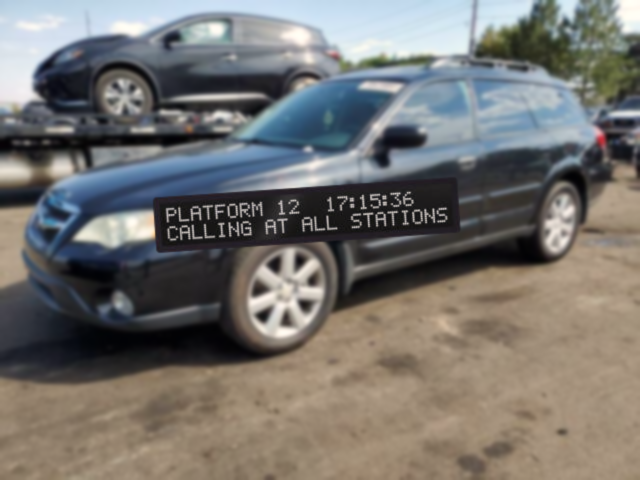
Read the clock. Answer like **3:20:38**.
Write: **17:15:36**
